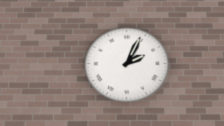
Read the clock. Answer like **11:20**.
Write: **2:04**
